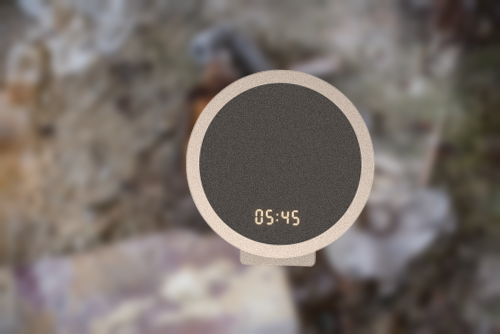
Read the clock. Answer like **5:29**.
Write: **5:45**
